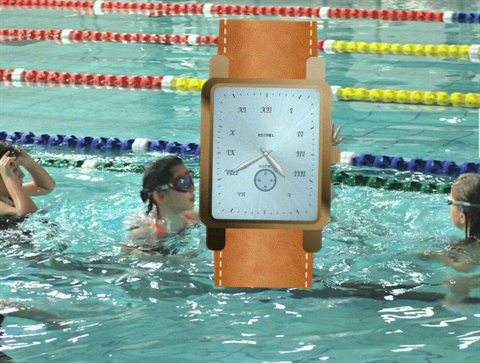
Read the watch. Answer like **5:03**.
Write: **4:40**
